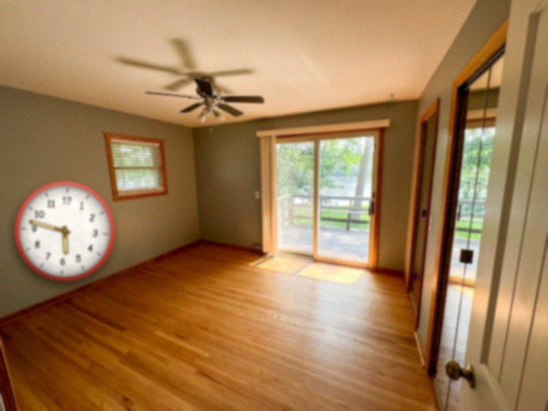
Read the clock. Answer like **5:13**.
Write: **5:47**
